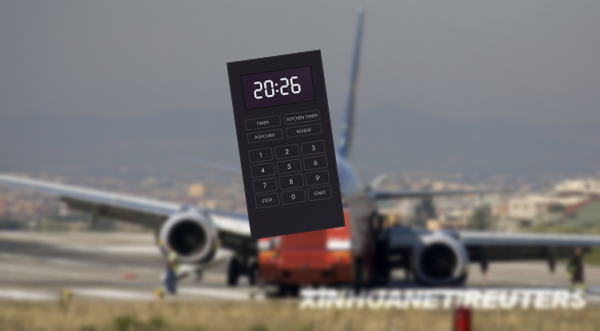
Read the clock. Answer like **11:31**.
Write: **20:26**
